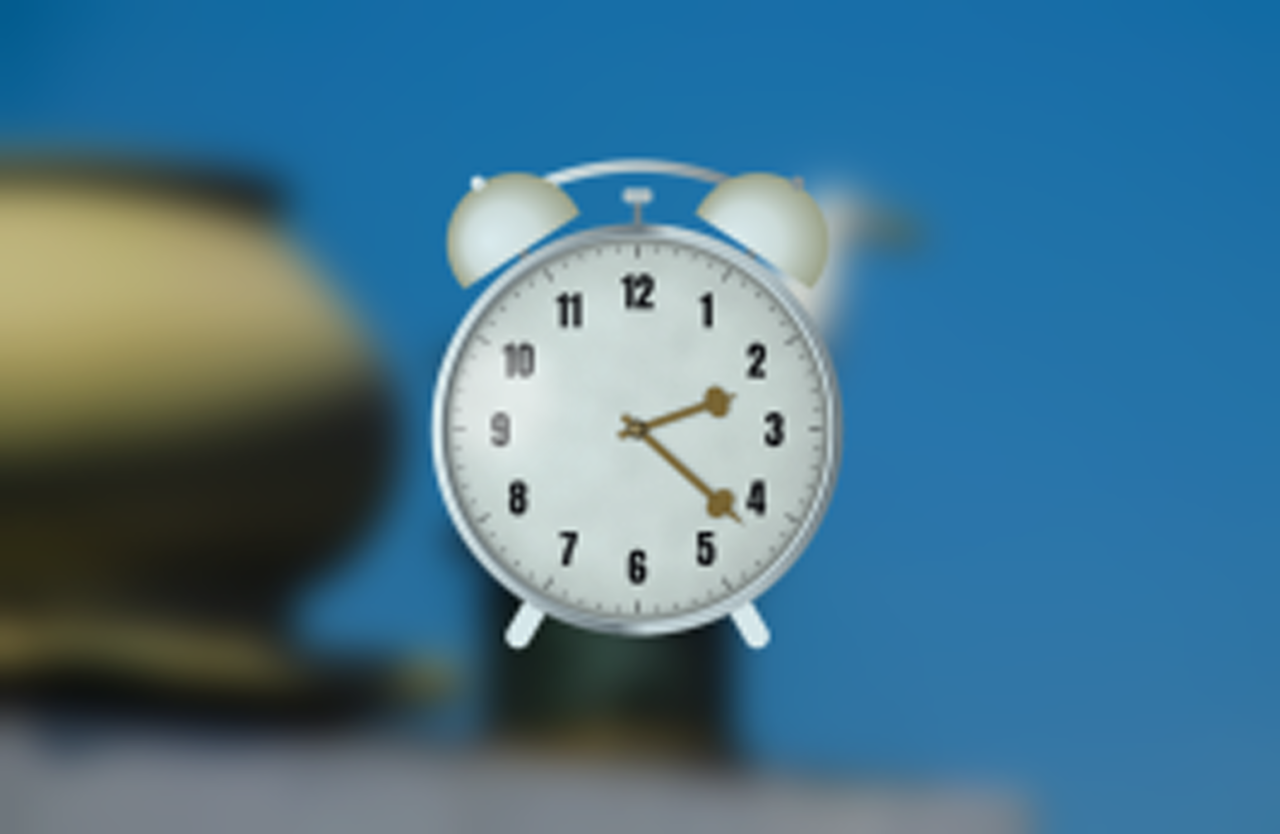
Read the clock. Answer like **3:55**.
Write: **2:22**
